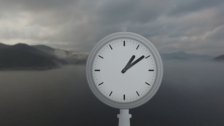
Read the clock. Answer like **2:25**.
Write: **1:09**
